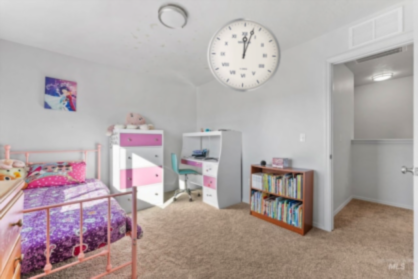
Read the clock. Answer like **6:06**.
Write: **12:03**
